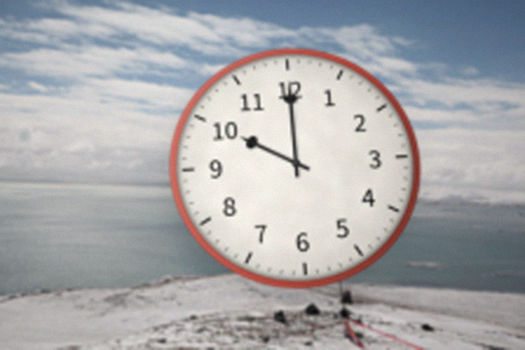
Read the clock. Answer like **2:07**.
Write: **10:00**
